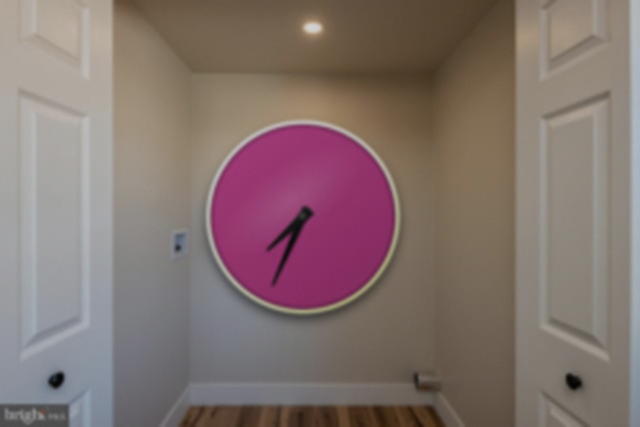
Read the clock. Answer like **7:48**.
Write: **7:34**
